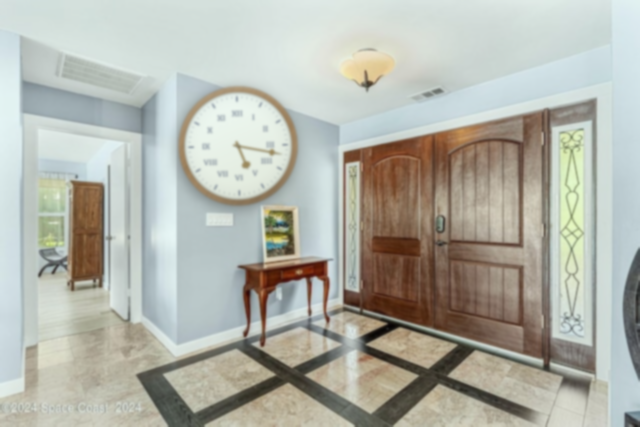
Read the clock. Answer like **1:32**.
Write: **5:17**
